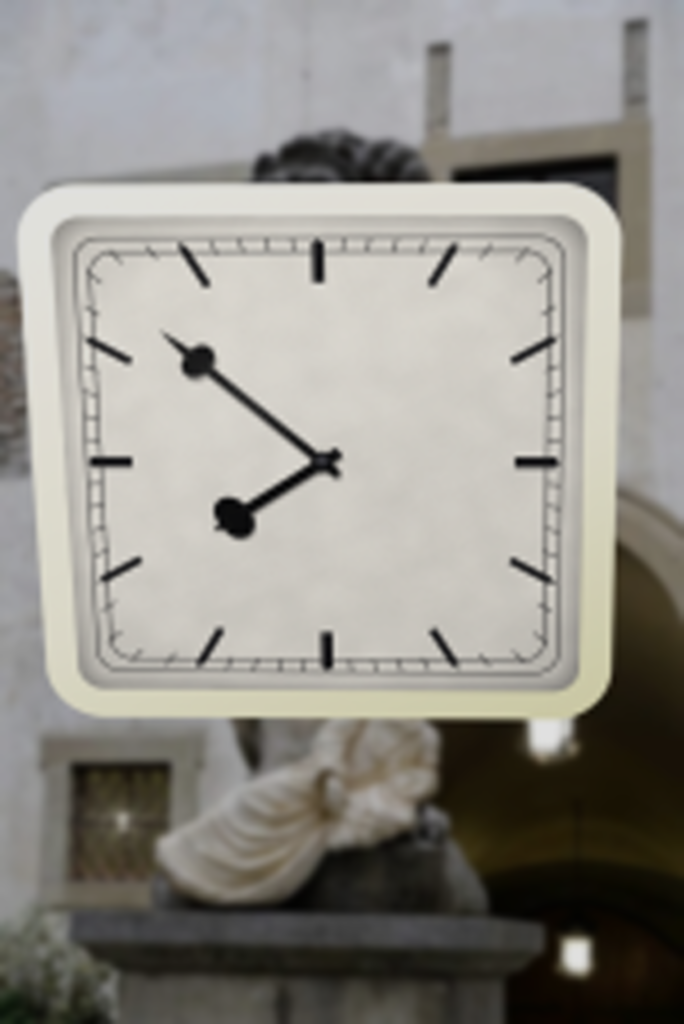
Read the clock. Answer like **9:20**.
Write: **7:52**
